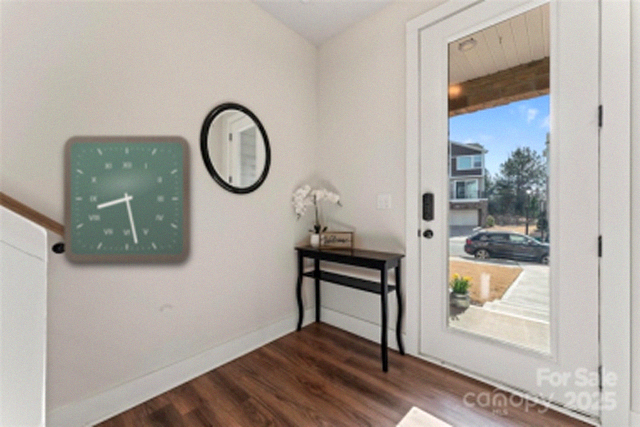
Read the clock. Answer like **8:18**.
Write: **8:28**
